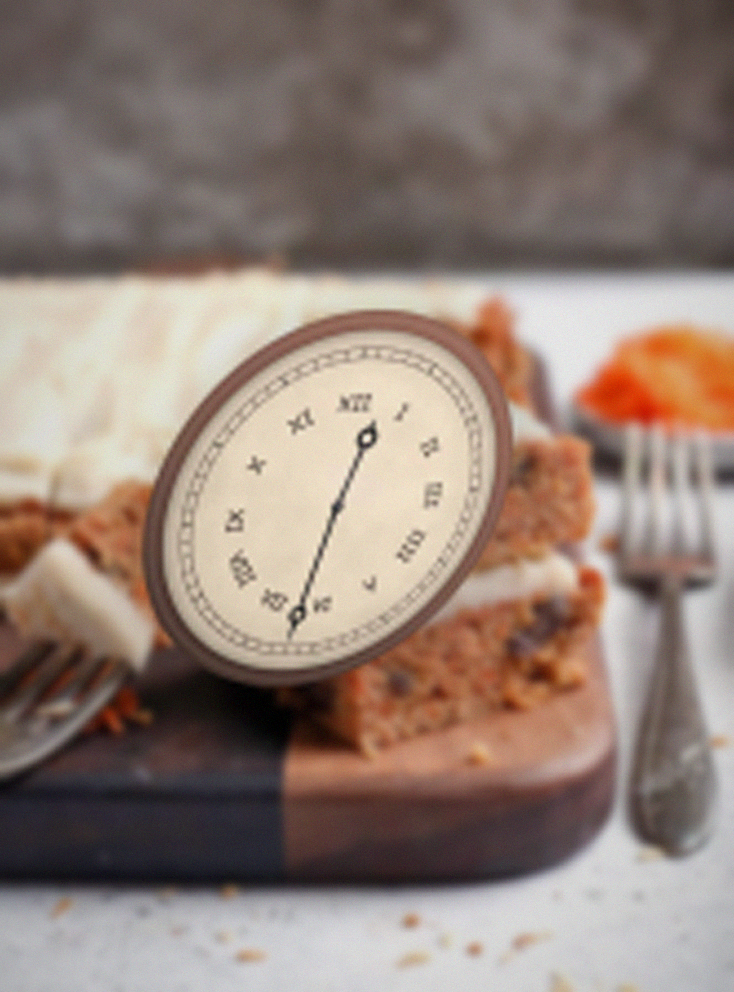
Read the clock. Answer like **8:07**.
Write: **12:32**
